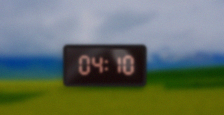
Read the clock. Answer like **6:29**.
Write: **4:10**
